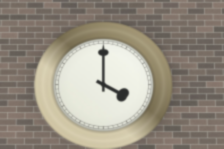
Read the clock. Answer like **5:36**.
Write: **4:00**
